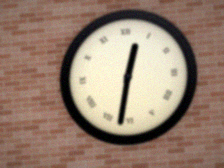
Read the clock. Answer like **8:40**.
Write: **12:32**
